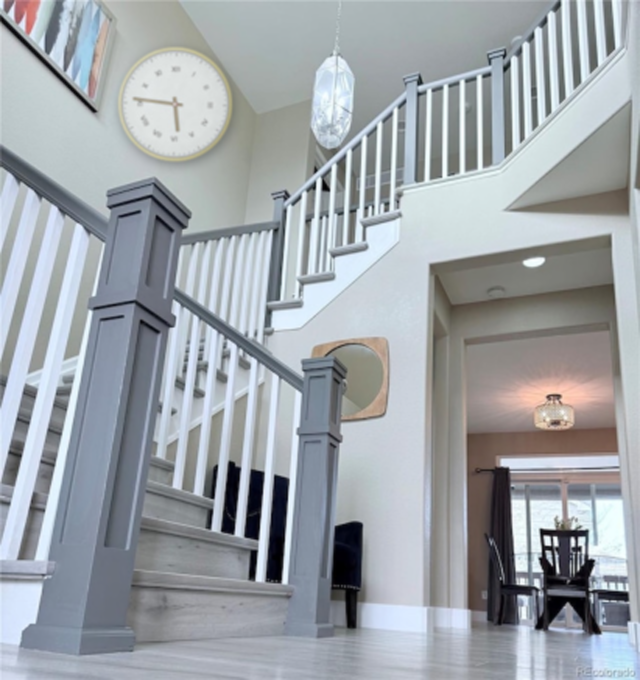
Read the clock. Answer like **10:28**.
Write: **5:46**
